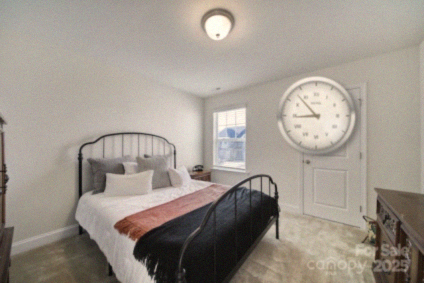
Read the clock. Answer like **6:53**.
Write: **8:53**
